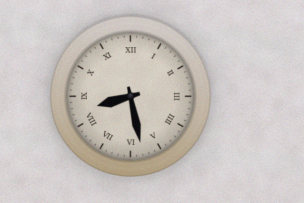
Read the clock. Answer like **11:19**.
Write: **8:28**
